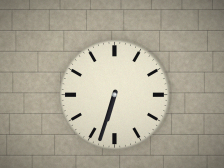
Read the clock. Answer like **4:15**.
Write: **6:33**
